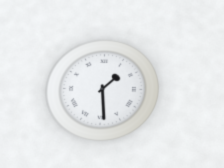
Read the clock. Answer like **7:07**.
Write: **1:29**
